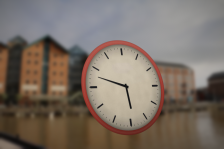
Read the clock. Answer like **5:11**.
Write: **5:48**
